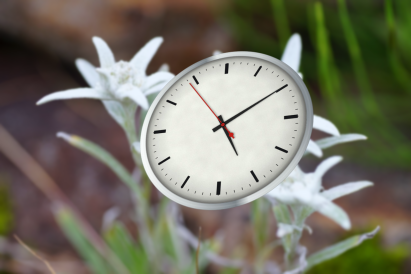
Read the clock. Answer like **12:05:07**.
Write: **5:09:54**
